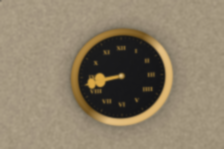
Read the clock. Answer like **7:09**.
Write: **8:43**
